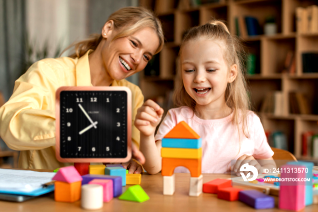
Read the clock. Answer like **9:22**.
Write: **7:54**
